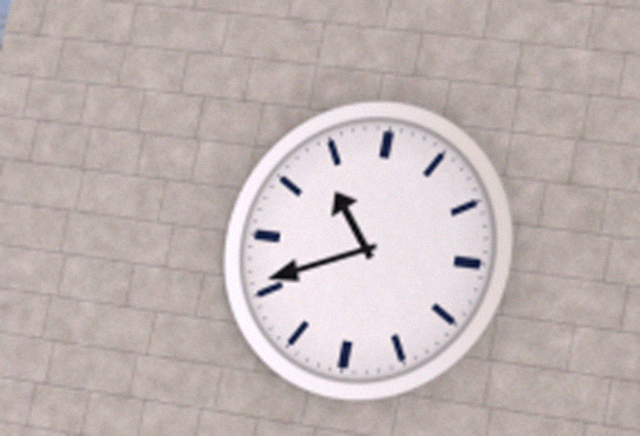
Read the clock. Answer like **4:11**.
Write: **10:41**
